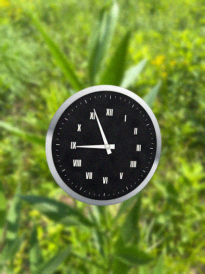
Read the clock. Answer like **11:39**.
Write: **8:56**
